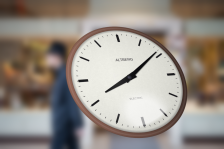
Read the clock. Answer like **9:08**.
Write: **8:09**
